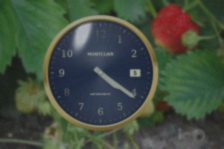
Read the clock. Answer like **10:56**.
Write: **4:21**
